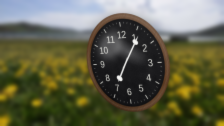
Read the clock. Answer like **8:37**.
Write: **7:06**
